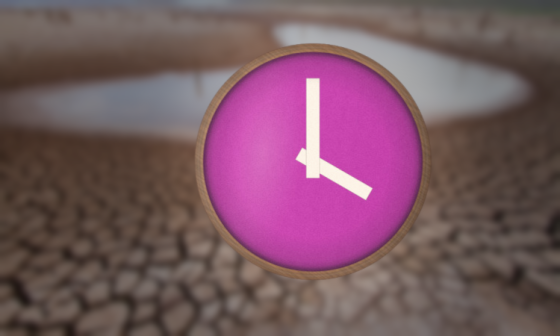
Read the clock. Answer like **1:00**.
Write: **4:00**
